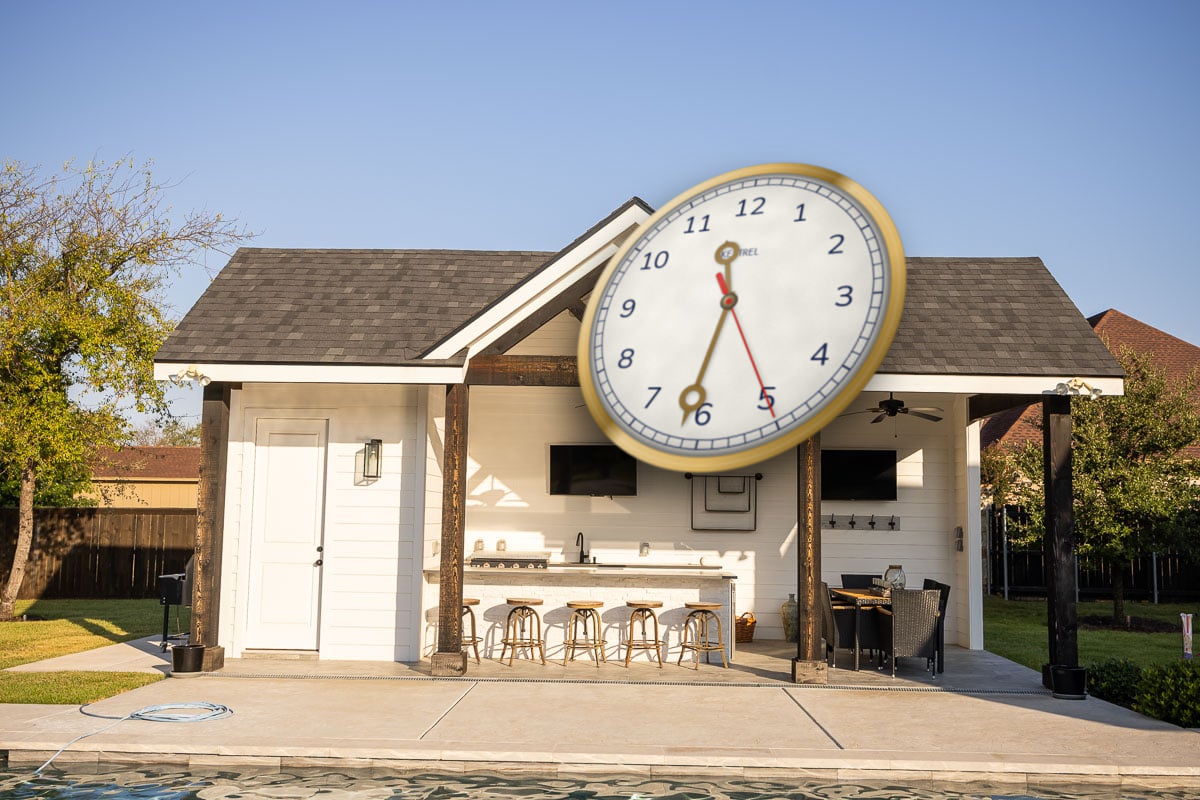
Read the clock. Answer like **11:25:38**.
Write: **11:31:25**
